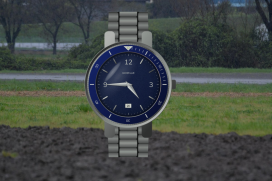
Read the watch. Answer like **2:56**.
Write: **4:45**
